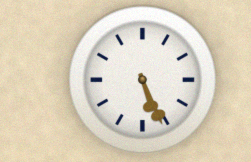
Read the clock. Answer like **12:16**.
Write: **5:26**
